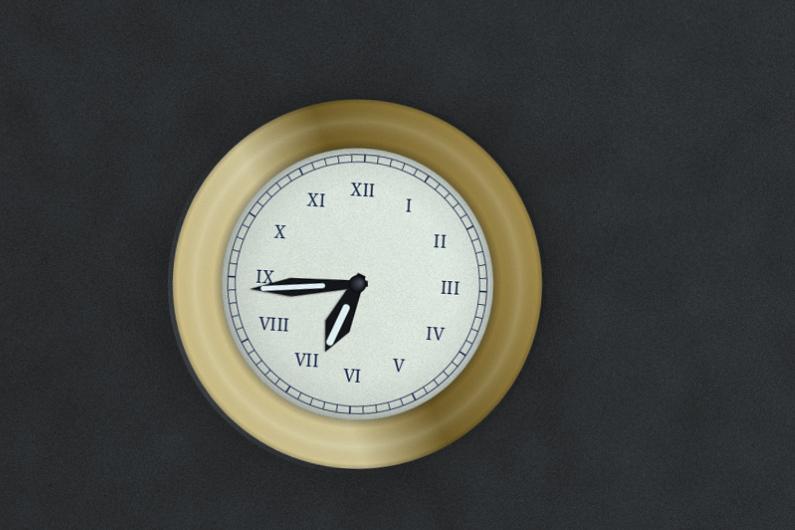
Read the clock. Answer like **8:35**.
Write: **6:44**
